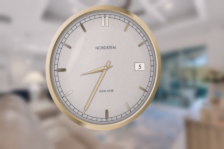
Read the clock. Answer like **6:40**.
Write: **8:35**
